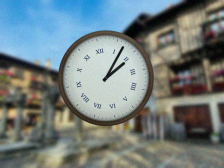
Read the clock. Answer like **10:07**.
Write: **2:07**
